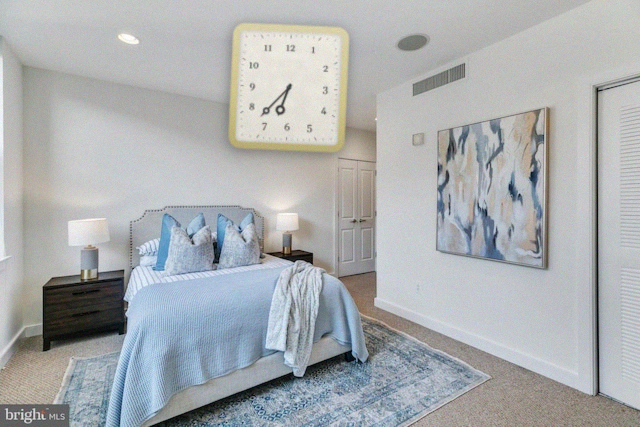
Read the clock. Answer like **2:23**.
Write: **6:37**
